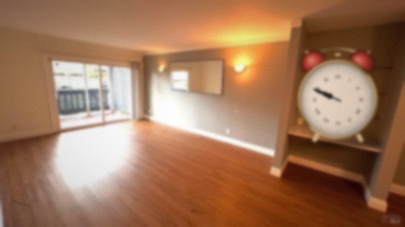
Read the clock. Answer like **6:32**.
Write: **9:49**
